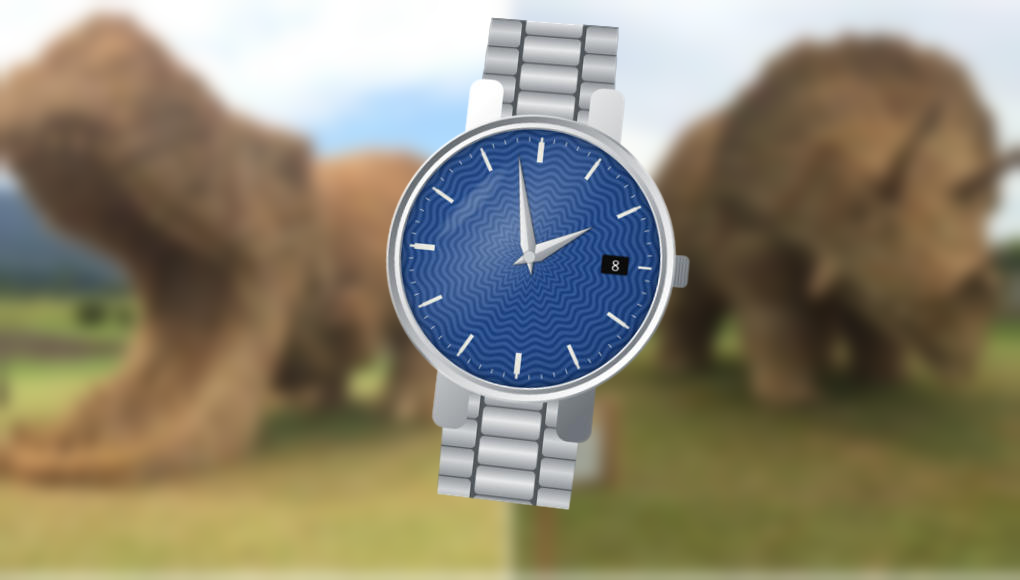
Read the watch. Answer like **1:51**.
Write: **1:58**
